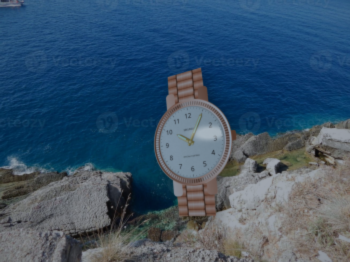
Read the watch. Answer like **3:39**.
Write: **10:05**
